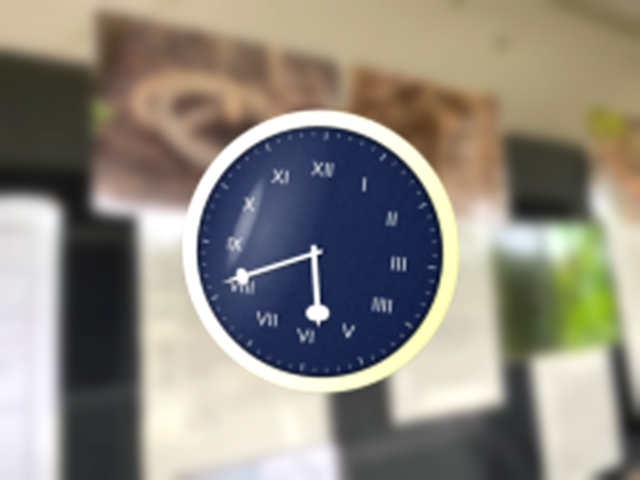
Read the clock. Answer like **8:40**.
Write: **5:41**
